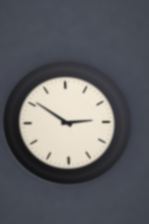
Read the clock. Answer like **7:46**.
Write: **2:51**
